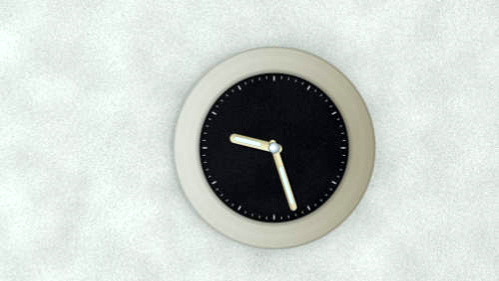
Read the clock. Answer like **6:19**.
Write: **9:27**
